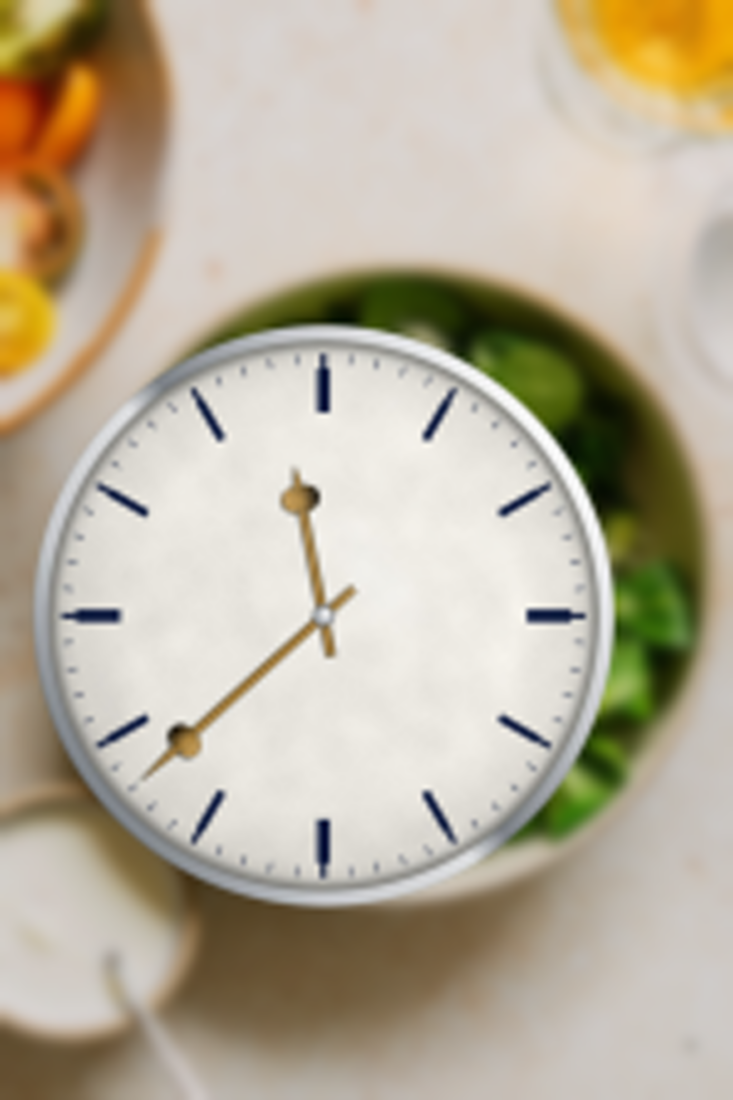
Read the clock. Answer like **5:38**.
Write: **11:38**
